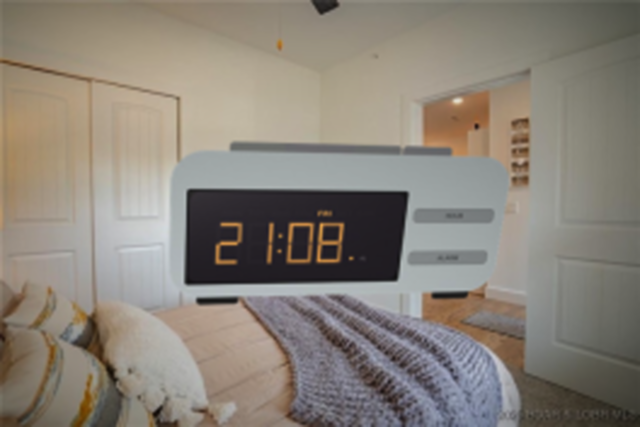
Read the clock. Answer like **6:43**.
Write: **21:08**
